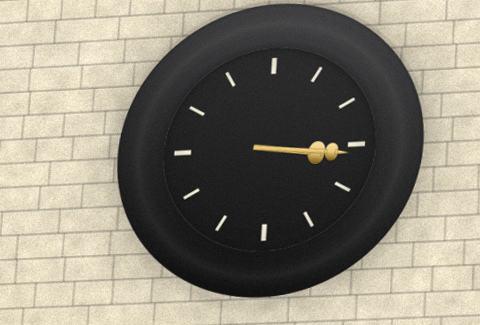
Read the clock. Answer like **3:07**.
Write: **3:16**
